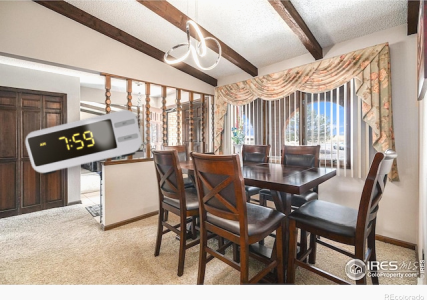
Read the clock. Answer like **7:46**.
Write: **7:59**
